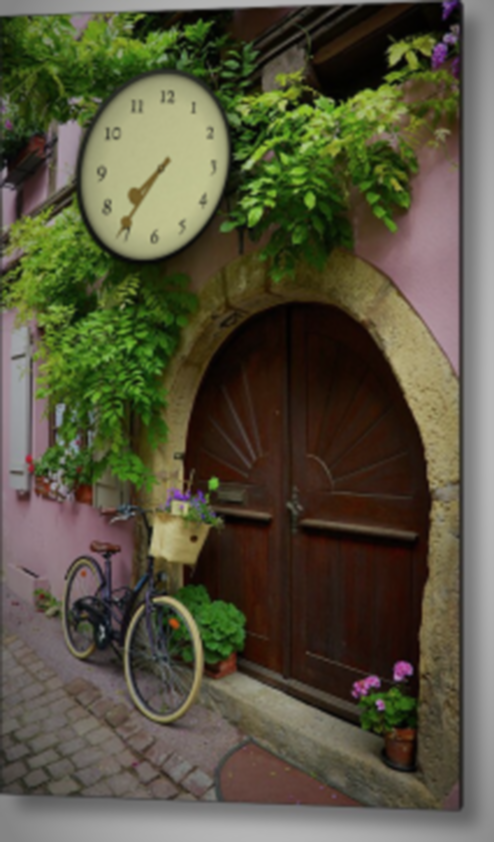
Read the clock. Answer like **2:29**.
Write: **7:36**
